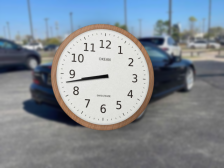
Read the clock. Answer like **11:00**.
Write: **8:43**
